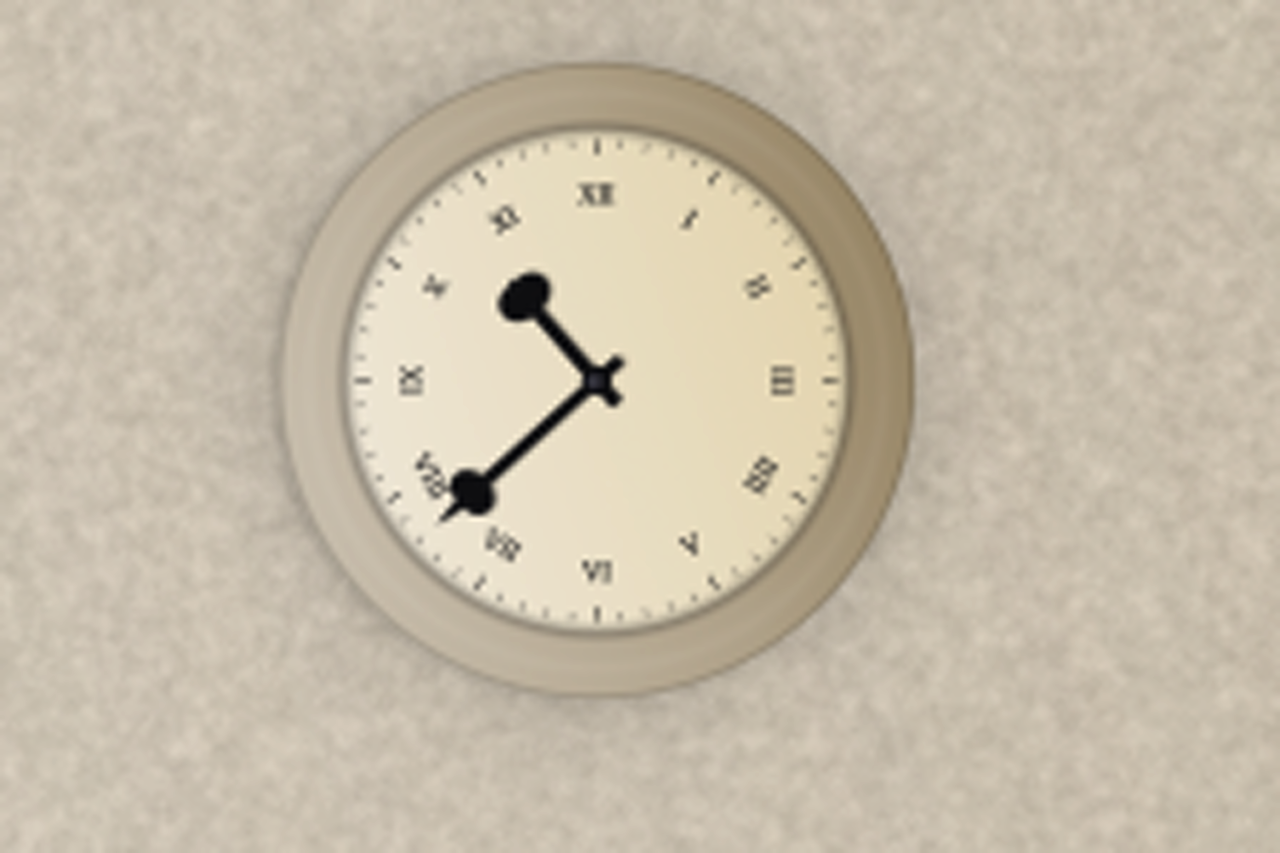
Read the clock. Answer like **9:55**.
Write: **10:38**
